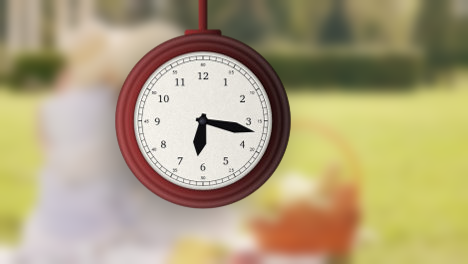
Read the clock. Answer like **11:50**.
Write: **6:17**
